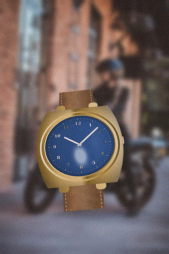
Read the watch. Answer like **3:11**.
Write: **10:08**
